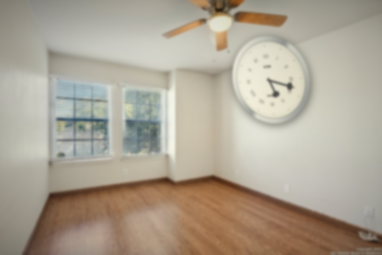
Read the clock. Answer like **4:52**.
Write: **5:18**
